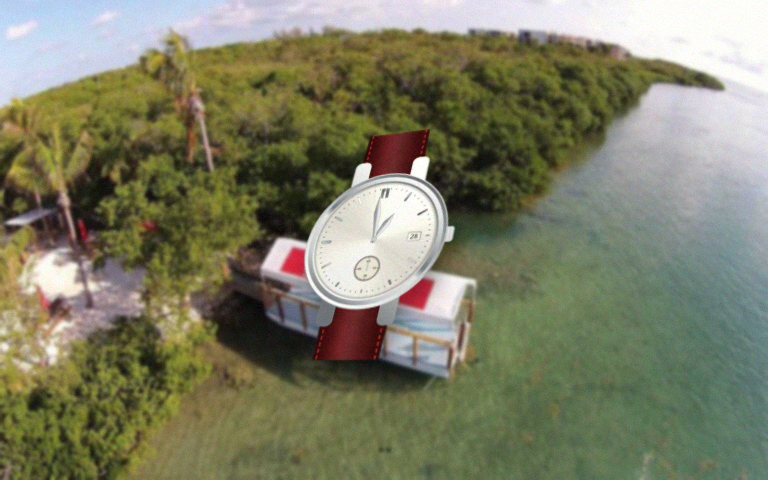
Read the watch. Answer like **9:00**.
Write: **12:59**
